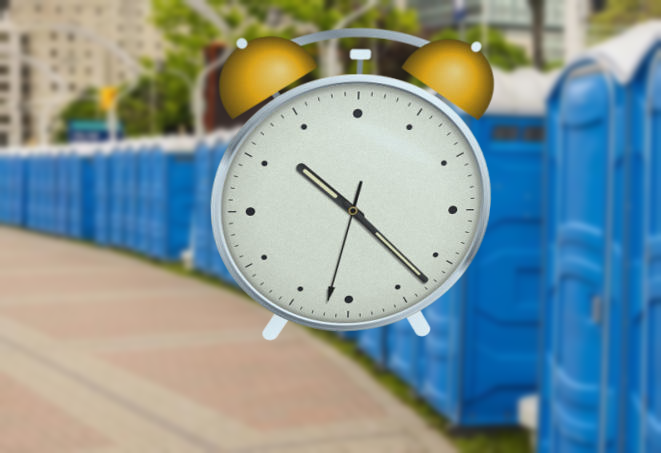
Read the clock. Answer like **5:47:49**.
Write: **10:22:32**
